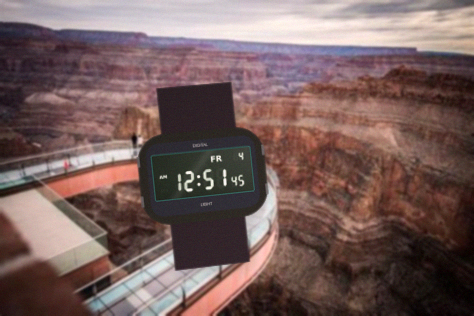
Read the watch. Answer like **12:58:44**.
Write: **12:51:45**
